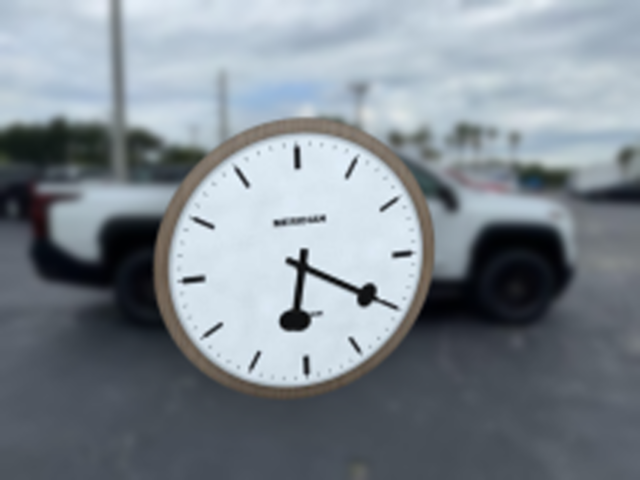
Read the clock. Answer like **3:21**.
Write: **6:20**
